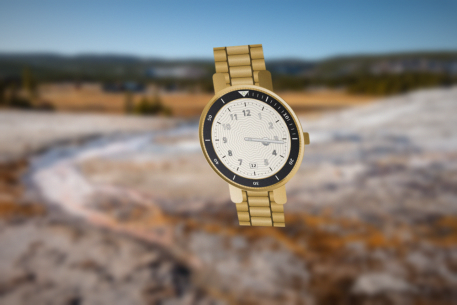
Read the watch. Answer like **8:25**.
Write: **3:16**
